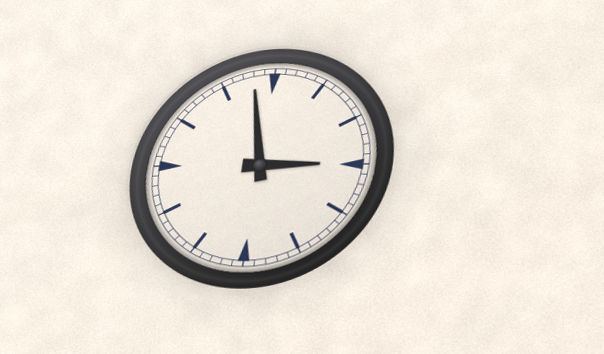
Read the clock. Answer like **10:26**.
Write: **2:58**
